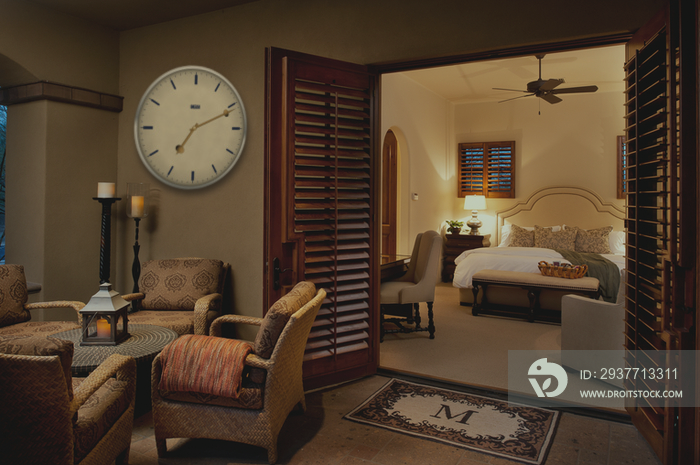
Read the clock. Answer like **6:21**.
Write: **7:11**
